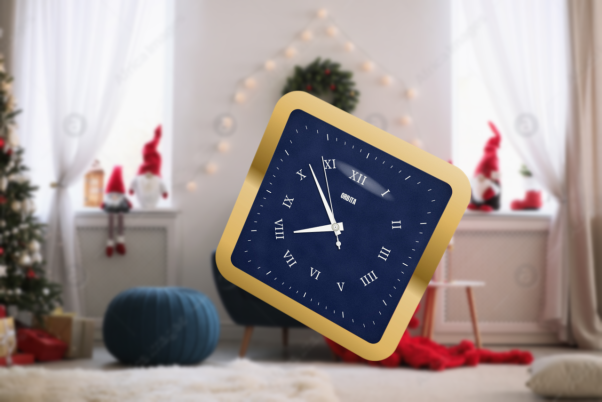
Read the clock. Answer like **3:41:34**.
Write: **7:51:54**
